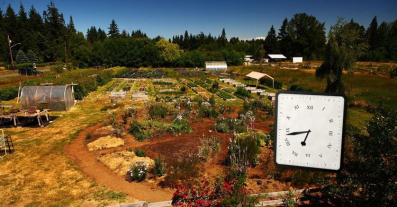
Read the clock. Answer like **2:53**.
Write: **6:43**
